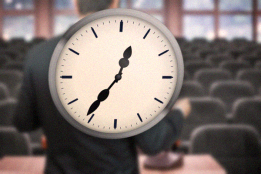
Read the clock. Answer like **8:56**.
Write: **12:36**
